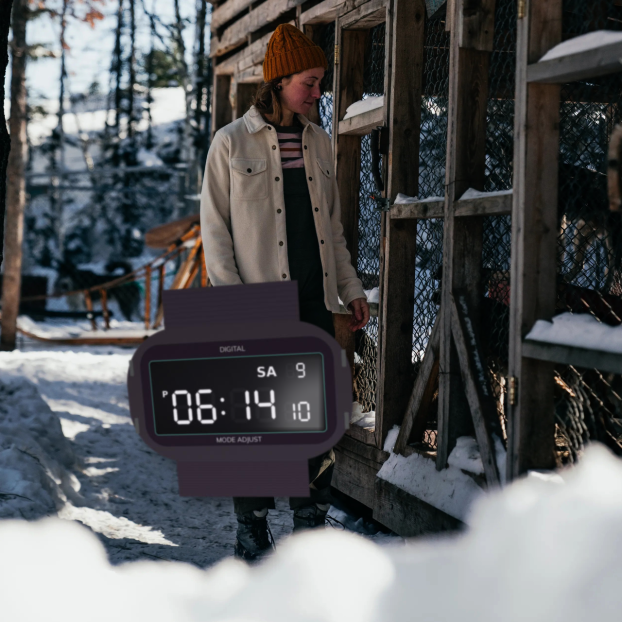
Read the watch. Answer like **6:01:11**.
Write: **6:14:10**
